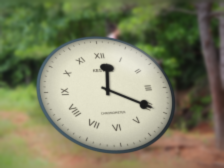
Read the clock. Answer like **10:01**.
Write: **12:20**
